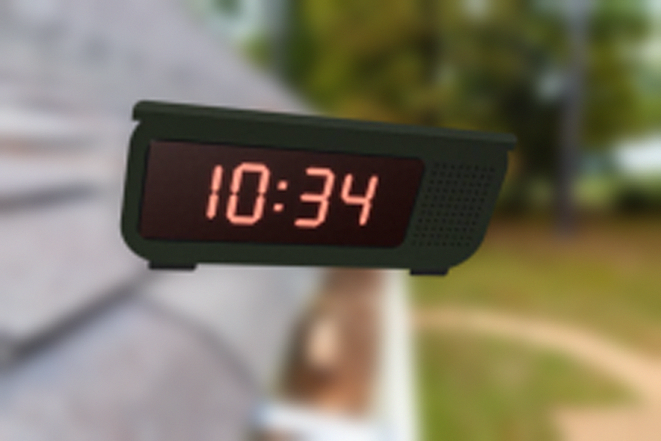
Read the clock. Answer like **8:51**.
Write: **10:34**
